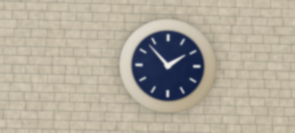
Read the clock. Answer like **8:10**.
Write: **1:53**
